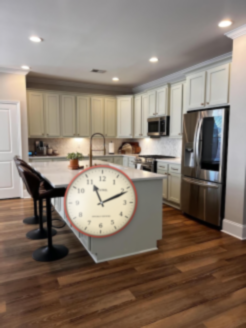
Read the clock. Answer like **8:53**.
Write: **11:11**
